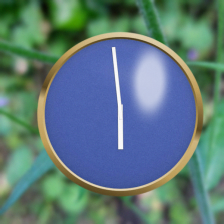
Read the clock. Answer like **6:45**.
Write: **5:59**
